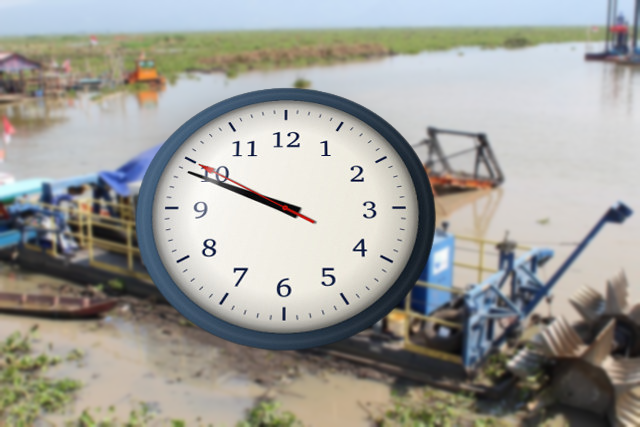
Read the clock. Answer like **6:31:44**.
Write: **9:48:50**
